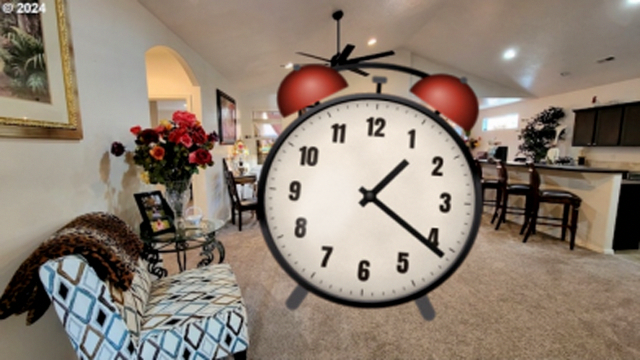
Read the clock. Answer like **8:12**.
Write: **1:21**
